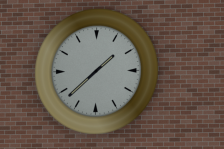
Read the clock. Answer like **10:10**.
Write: **1:38**
